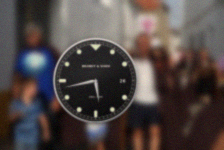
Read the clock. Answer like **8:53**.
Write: **5:43**
